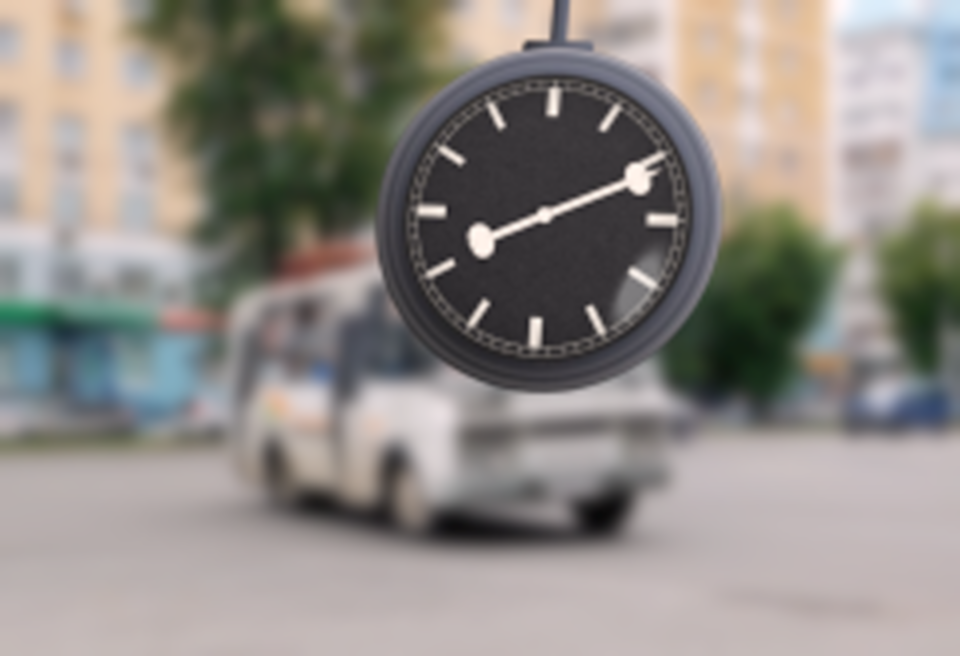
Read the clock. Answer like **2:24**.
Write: **8:11**
